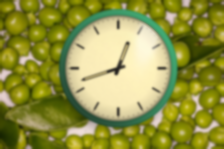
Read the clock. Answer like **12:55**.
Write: **12:42**
